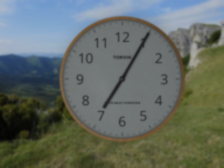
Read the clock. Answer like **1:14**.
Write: **7:05**
